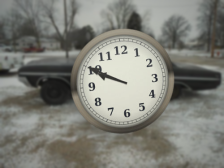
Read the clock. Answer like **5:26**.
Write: **9:50**
